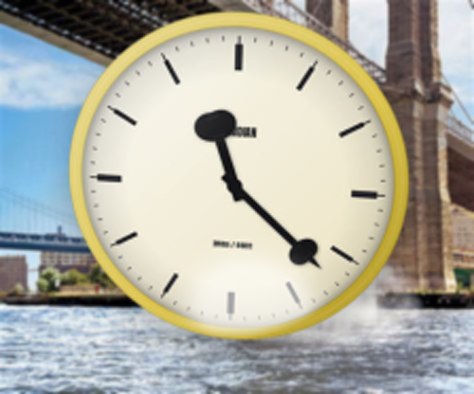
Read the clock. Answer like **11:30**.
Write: **11:22**
